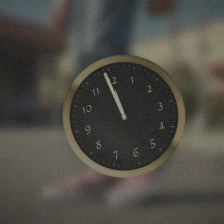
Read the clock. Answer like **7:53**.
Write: **11:59**
